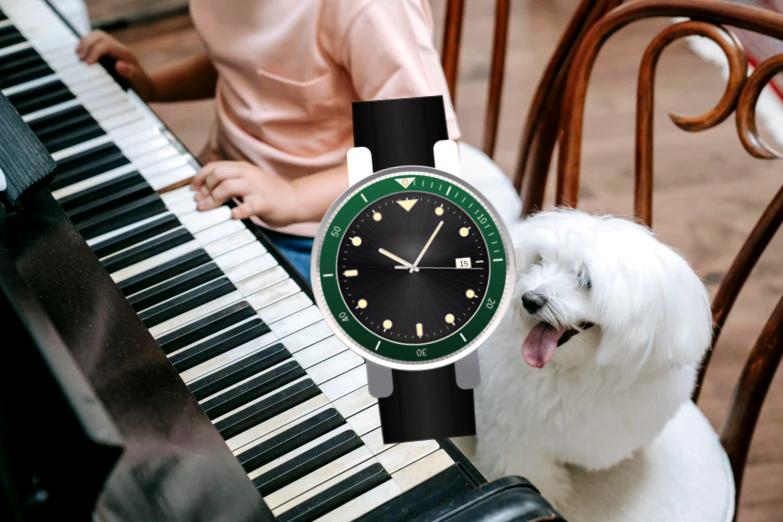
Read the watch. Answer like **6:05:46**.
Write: **10:06:16**
